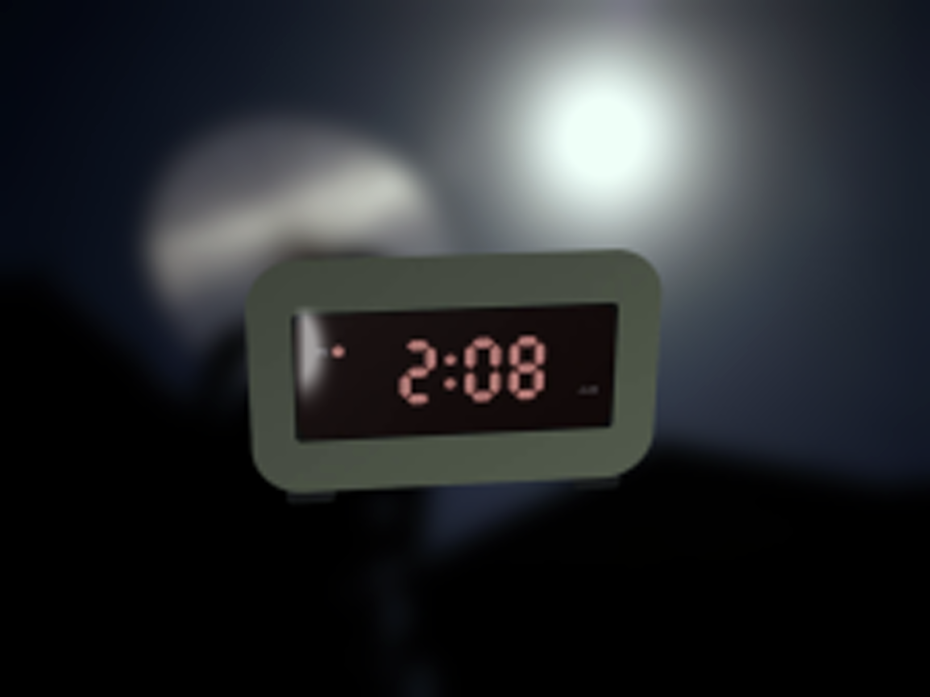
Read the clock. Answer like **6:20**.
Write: **2:08**
